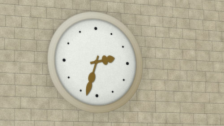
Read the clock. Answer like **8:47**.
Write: **2:33**
